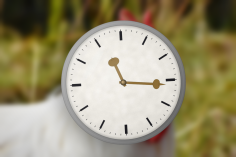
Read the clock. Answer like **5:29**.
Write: **11:16**
